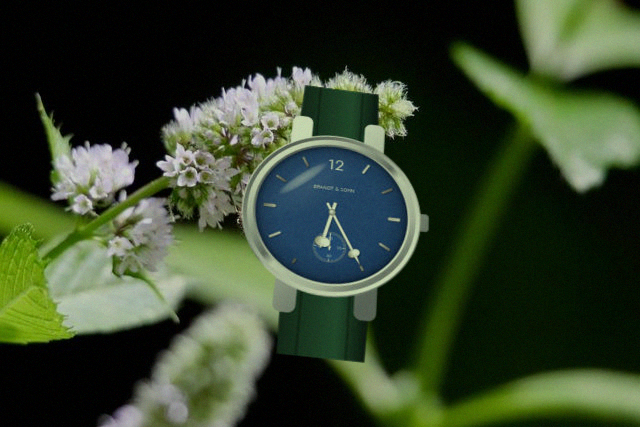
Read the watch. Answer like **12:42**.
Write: **6:25**
